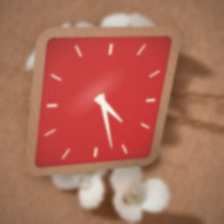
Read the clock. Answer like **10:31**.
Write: **4:27**
